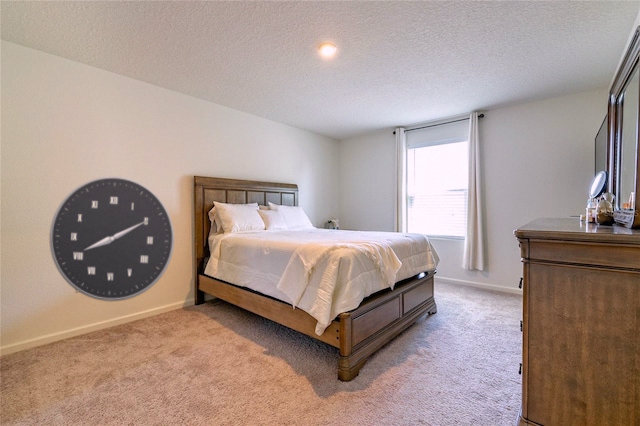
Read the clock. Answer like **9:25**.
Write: **8:10**
